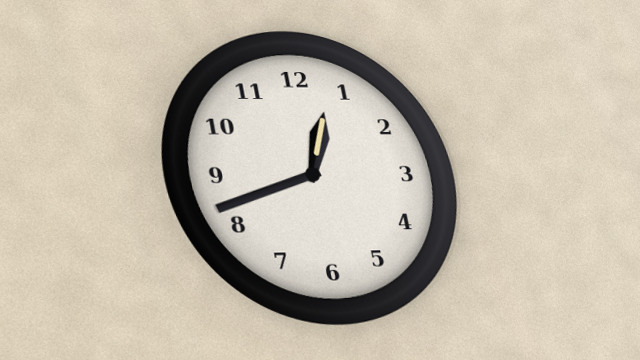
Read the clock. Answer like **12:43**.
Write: **12:42**
